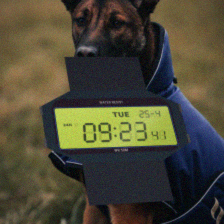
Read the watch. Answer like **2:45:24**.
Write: **9:23:41**
